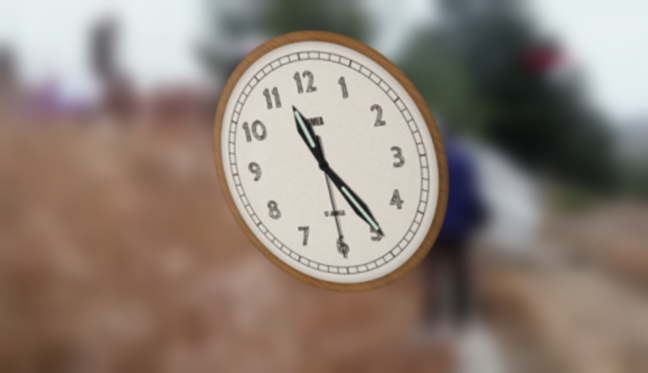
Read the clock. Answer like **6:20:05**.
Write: **11:24:30**
